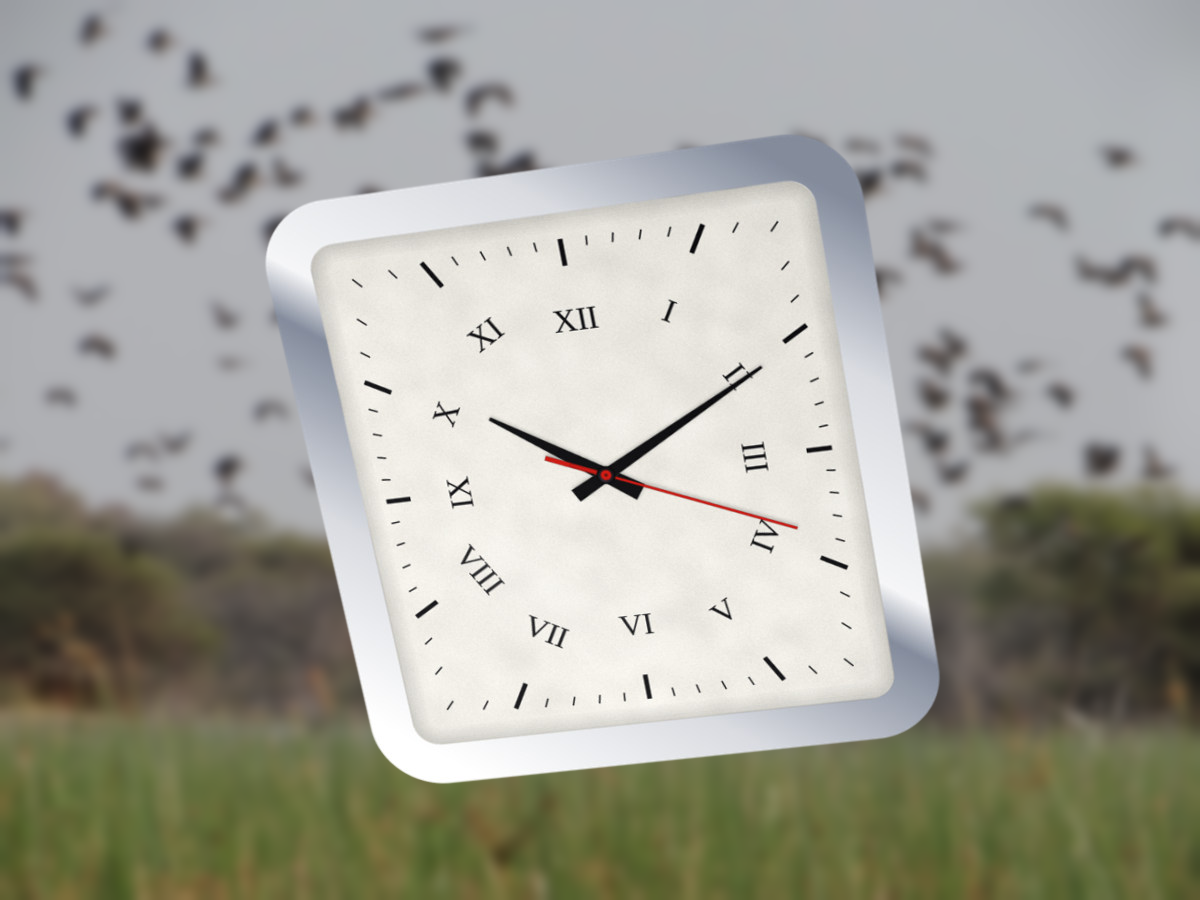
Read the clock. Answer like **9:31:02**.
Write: **10:10:19**
